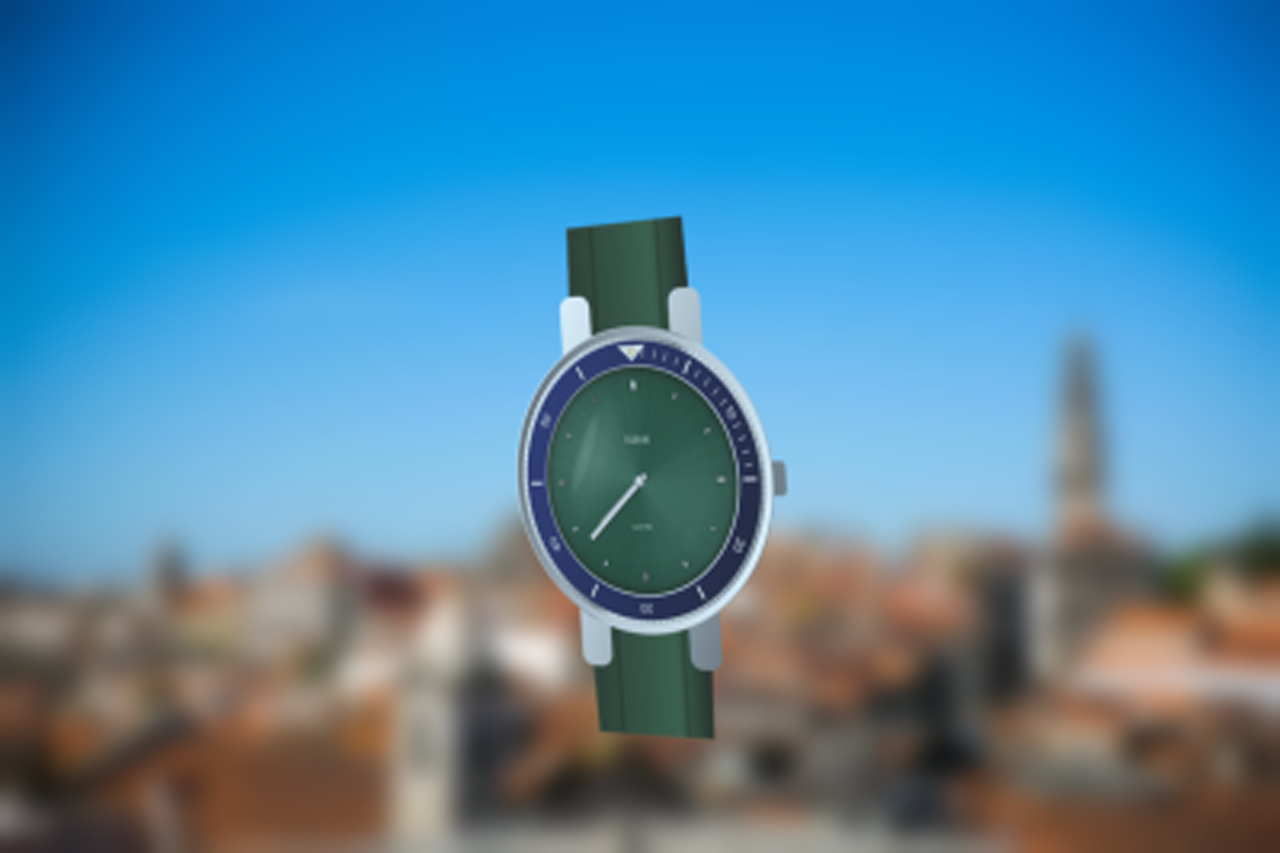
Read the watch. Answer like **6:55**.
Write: **7:38**
